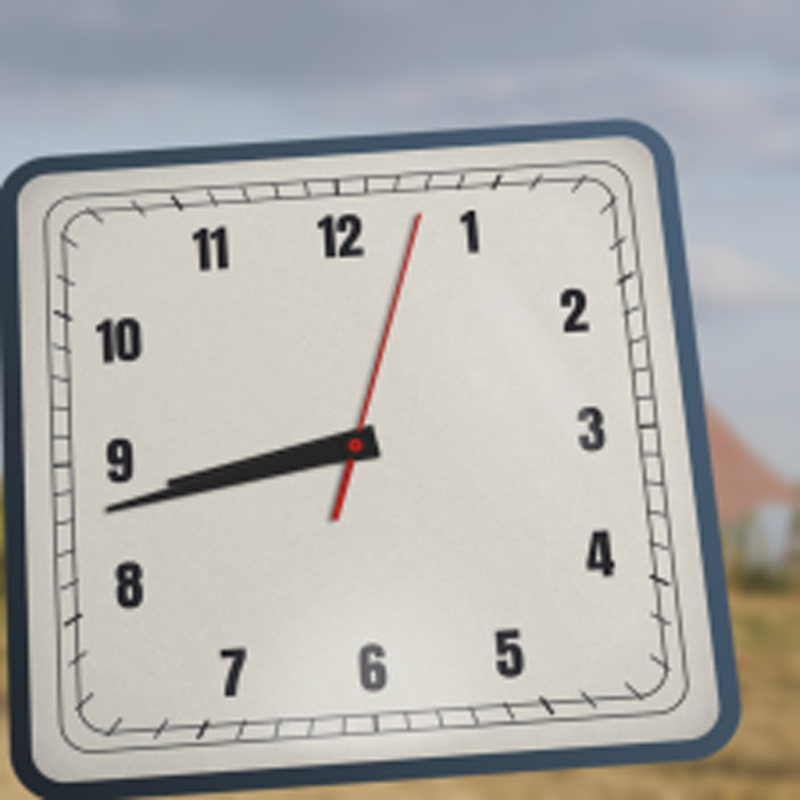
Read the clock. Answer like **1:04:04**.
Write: **8:43:03**
